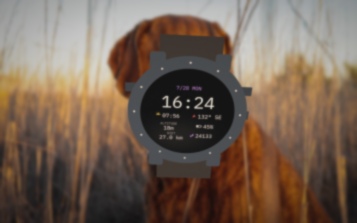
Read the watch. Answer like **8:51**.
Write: **16:24**
